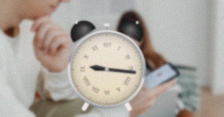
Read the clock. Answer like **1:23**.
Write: **9:16**
